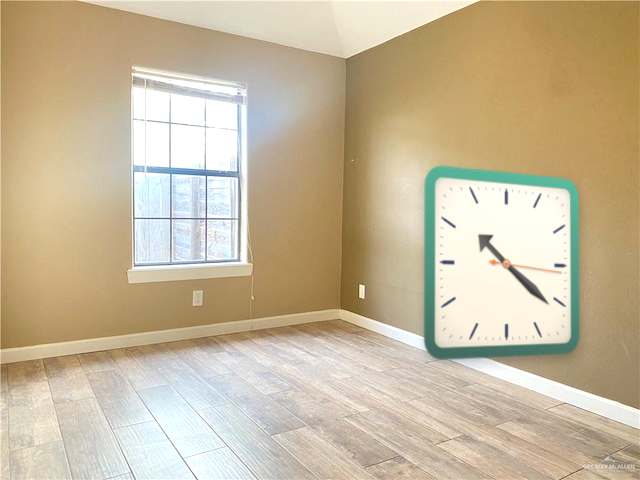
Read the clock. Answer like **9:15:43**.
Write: **10:21:16**
